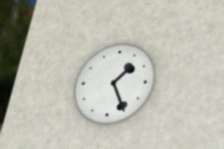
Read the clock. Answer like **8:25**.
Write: **1:25**
